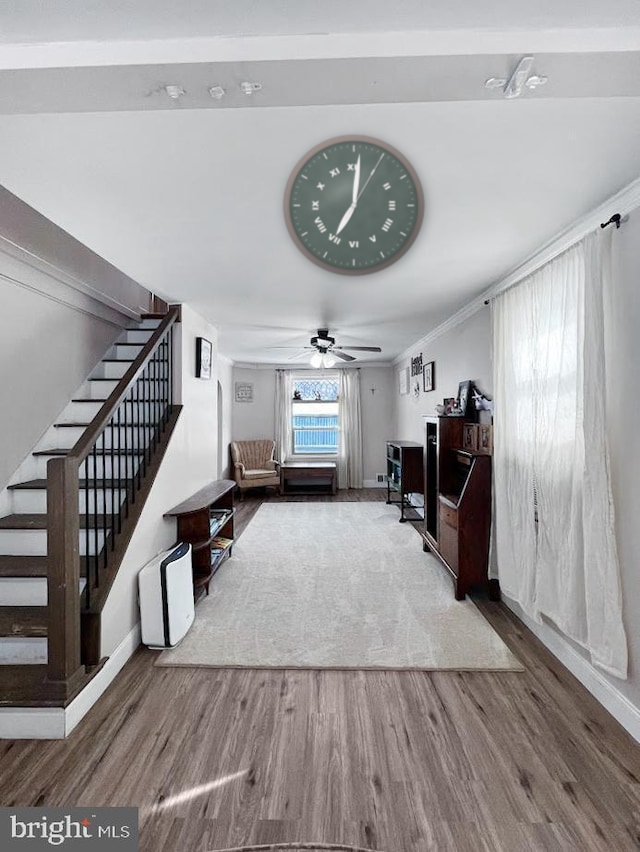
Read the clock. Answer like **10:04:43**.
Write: **7:01:05**
